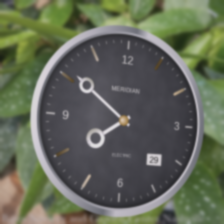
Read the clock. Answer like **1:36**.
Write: **7:51**
